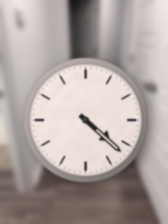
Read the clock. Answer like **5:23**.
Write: **4:22**
